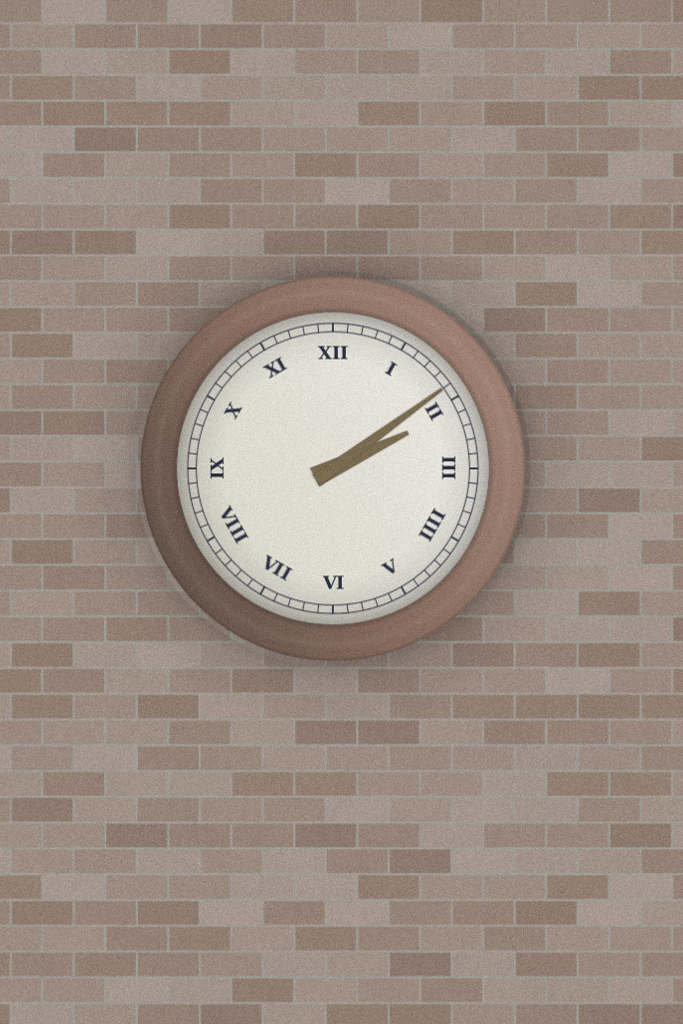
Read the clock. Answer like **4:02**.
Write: **2:09**
